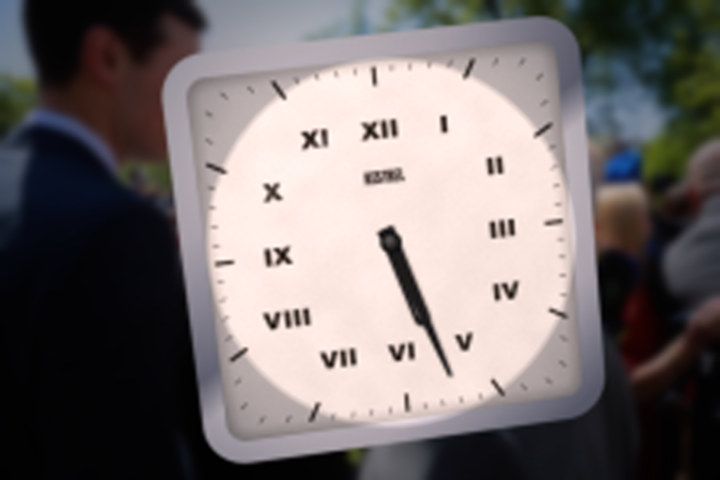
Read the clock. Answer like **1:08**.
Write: **5:27**
